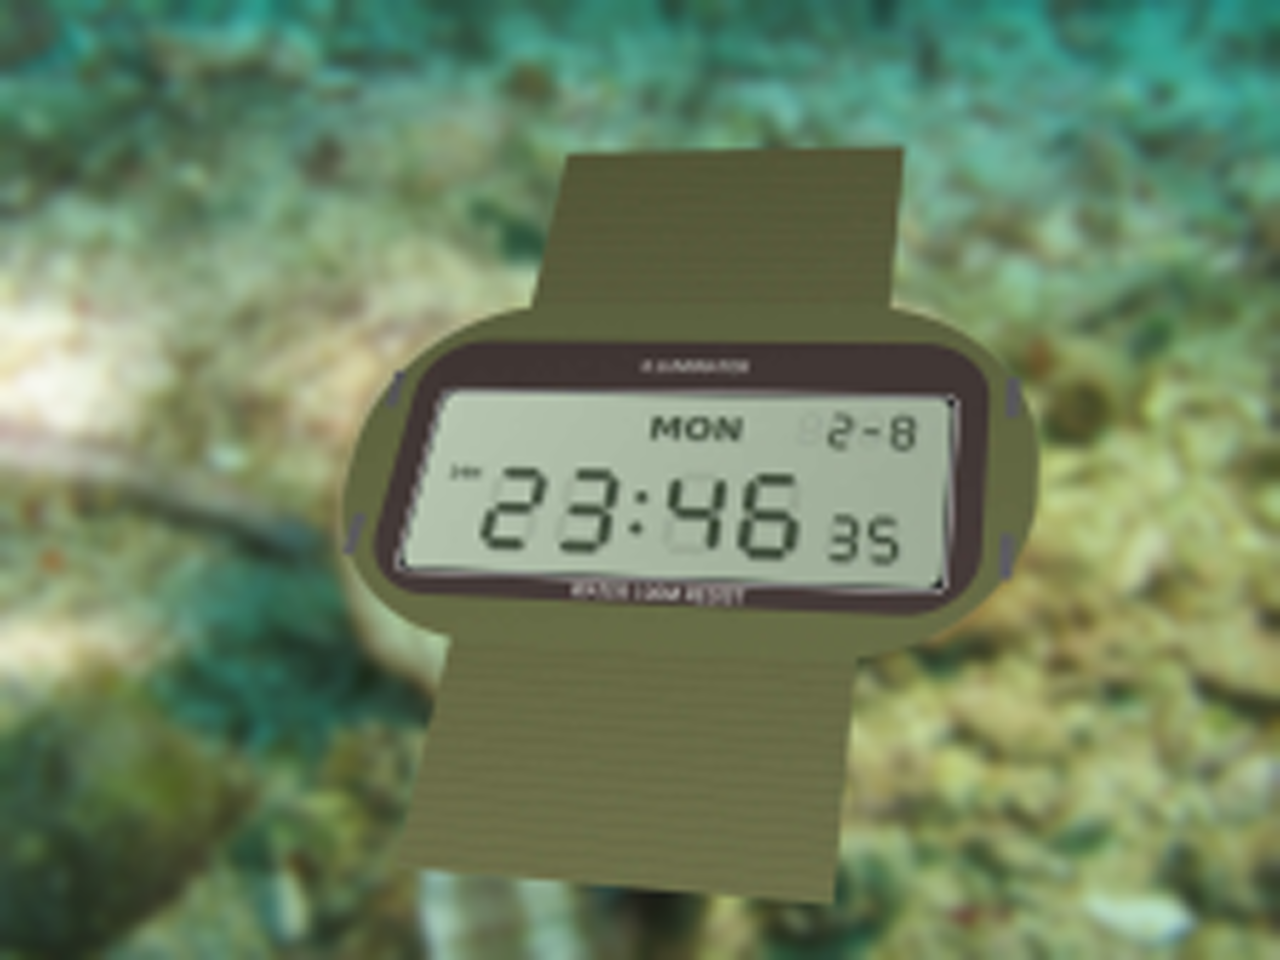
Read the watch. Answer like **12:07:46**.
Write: **23:46:35**
